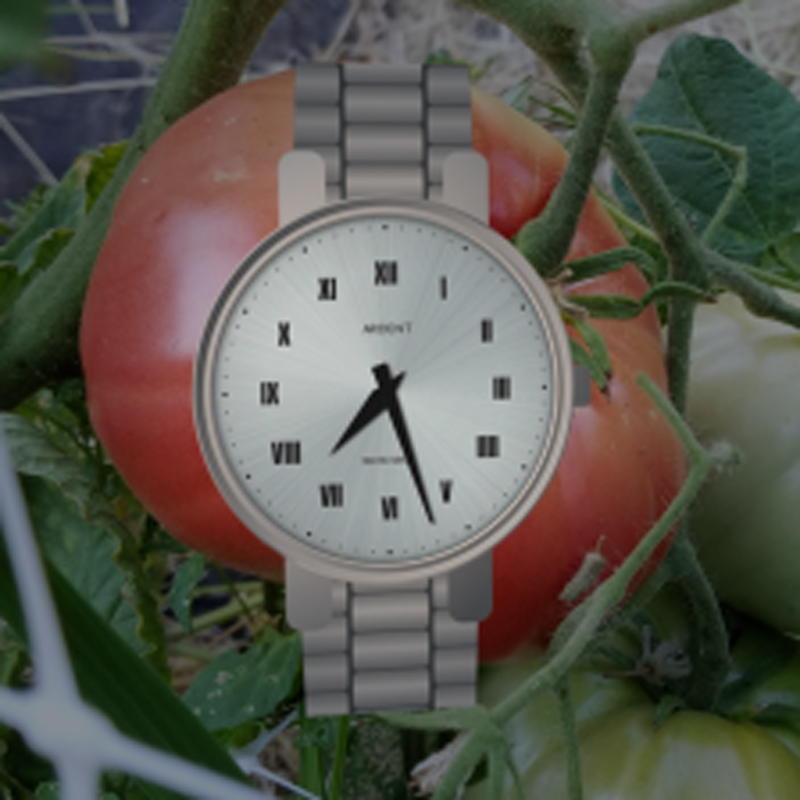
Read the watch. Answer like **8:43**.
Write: **7:27**
